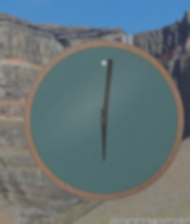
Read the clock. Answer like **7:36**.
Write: **6:01**
